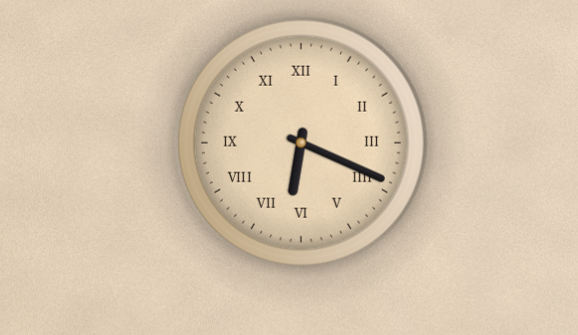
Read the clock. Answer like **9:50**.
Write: **6:19**
